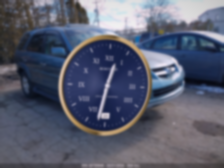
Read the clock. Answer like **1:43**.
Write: **12:32**
